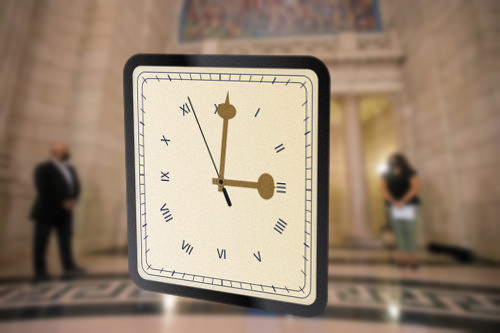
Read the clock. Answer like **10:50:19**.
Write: **3:00:56**
